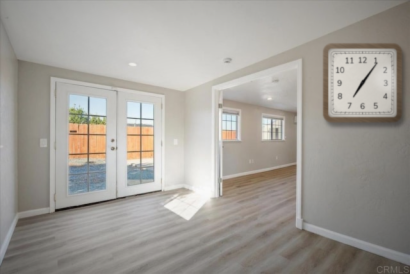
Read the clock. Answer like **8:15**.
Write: **7:06**
